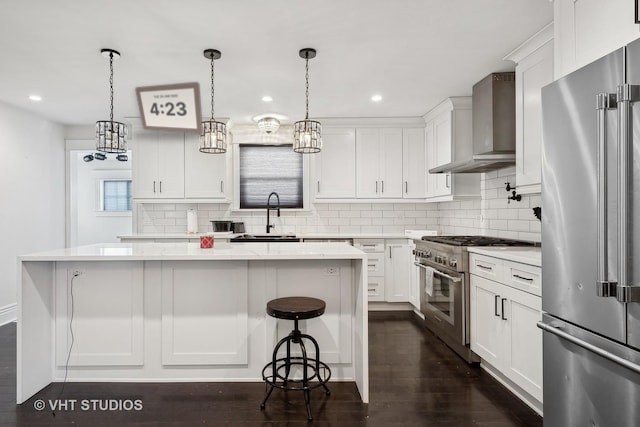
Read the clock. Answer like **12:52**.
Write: **4:23**
